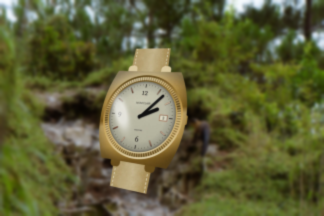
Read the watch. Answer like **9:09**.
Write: **2:07**
